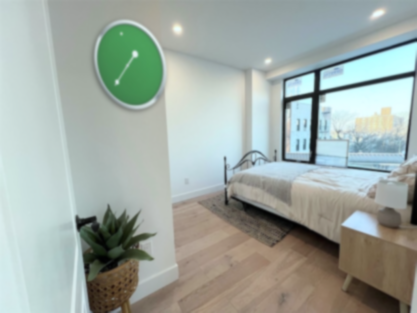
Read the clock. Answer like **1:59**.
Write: **1:38**
